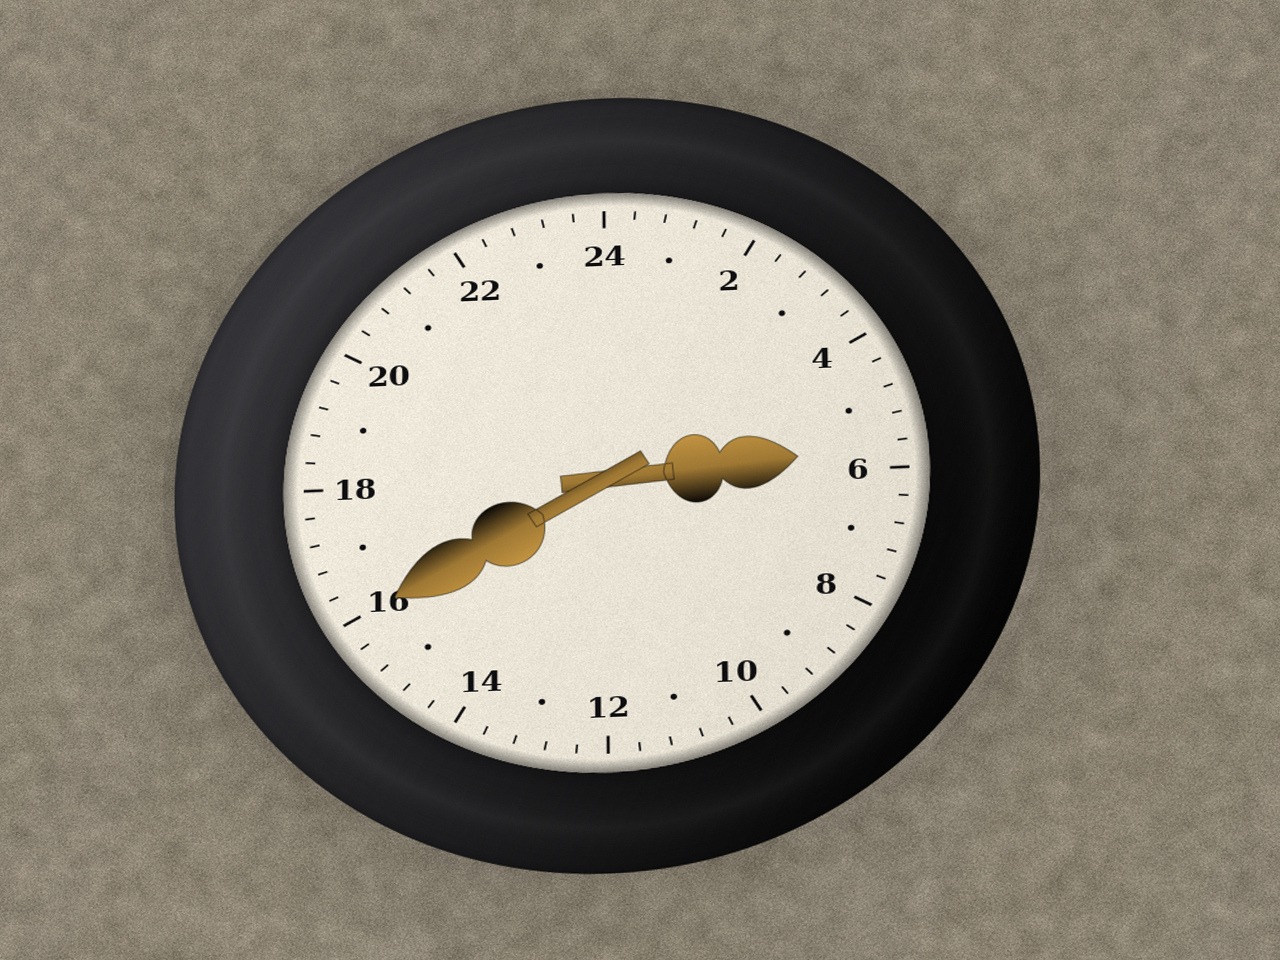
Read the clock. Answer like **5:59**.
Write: **5:40**
